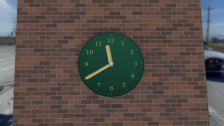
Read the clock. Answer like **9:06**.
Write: **11:40**
